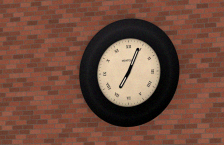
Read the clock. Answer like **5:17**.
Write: **7:04**
